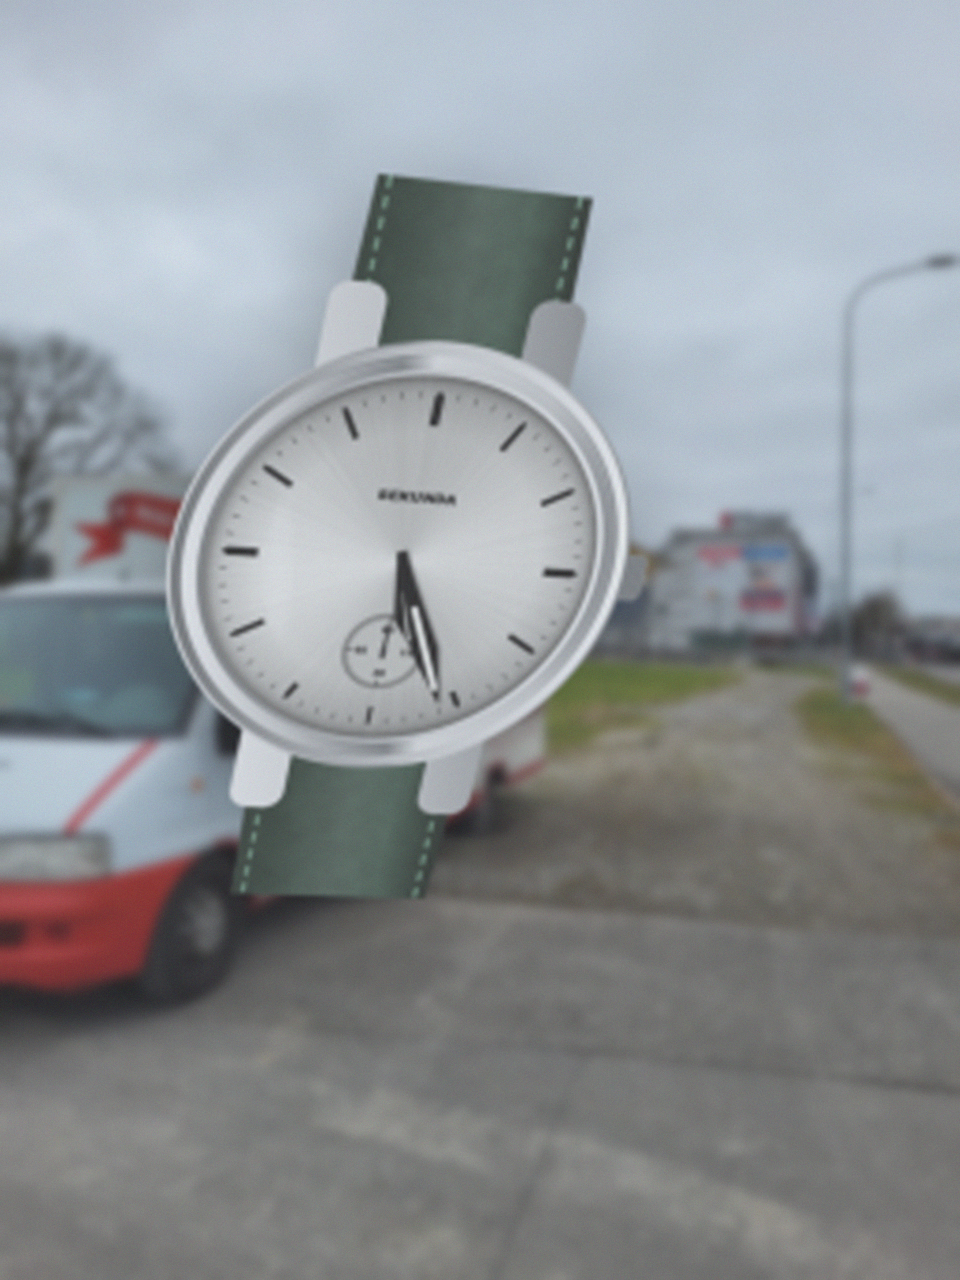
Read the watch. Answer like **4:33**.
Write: **5:26**
